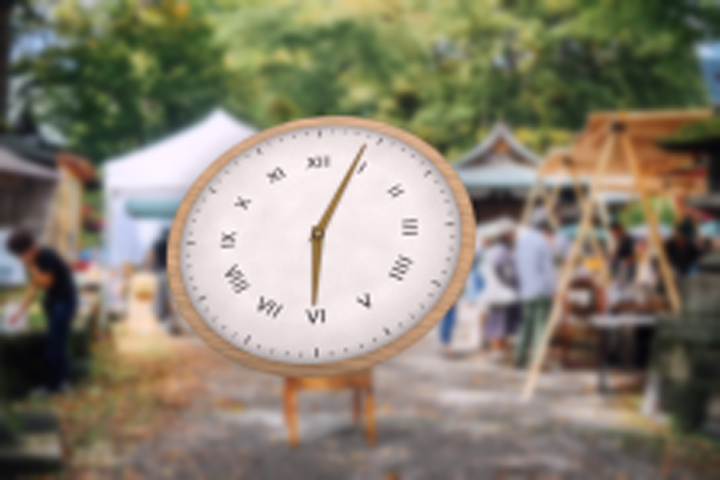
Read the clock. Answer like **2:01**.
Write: **6:04**
